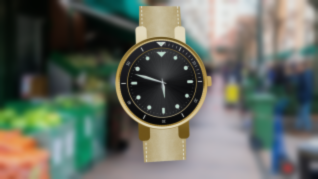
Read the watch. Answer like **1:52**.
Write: **5:48**
